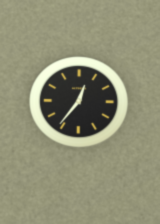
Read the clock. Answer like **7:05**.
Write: **12:36**
